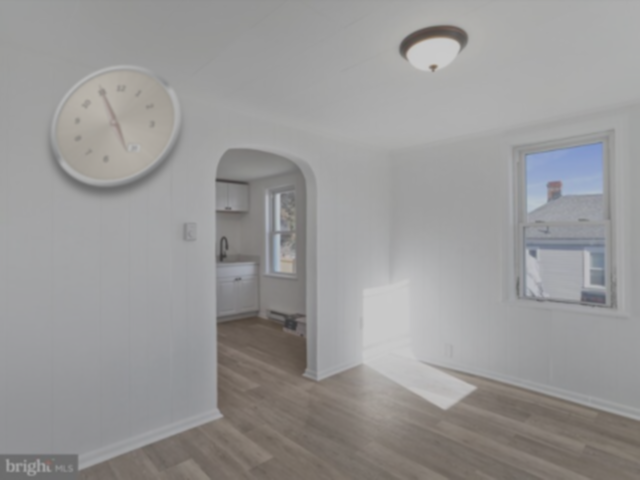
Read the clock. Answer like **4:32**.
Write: **4:55**
